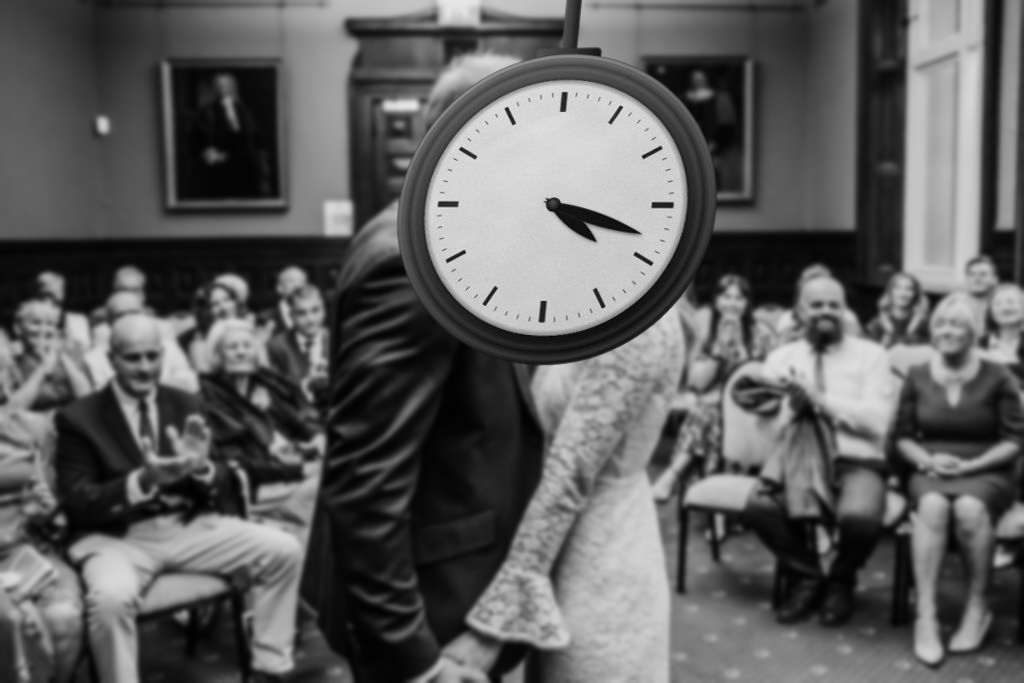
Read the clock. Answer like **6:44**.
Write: **4:18**
